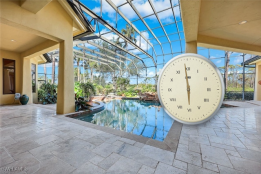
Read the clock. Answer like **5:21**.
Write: **5:59**
